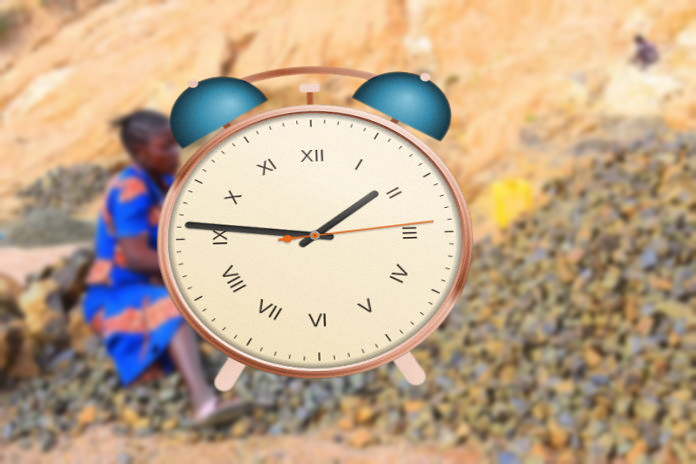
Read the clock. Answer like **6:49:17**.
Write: **1:46:14**
